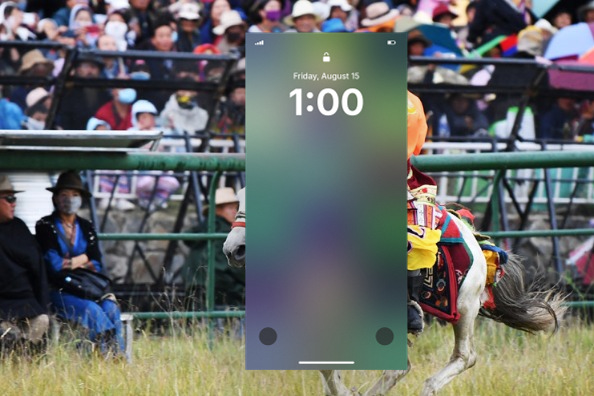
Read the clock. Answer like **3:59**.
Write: **1:00**
